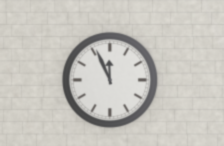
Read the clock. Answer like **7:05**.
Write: **11:56**
